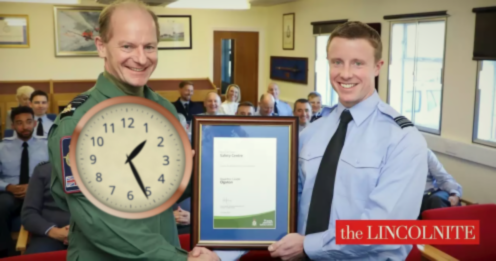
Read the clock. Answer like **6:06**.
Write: **1:26**
